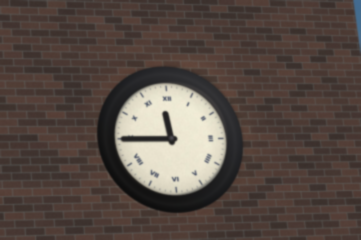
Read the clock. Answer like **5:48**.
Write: **11:45**
